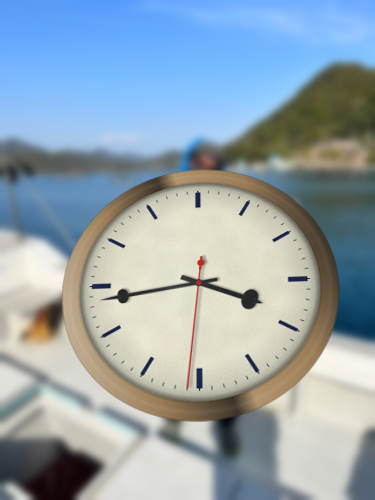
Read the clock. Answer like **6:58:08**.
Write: **3:43:31**
